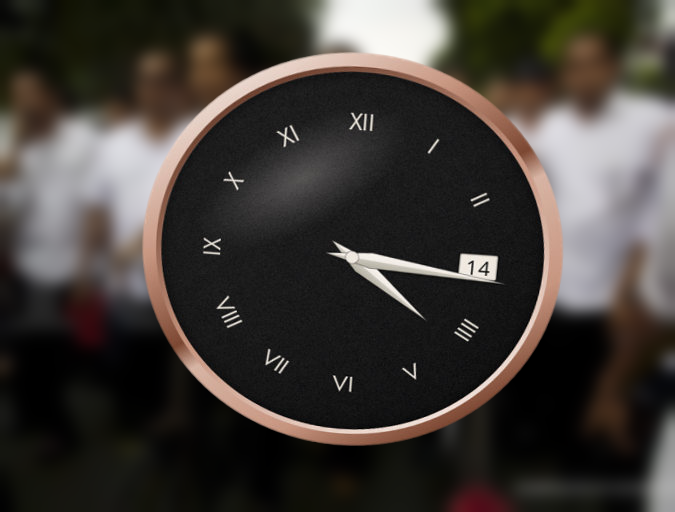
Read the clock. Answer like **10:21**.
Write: **4:16**
